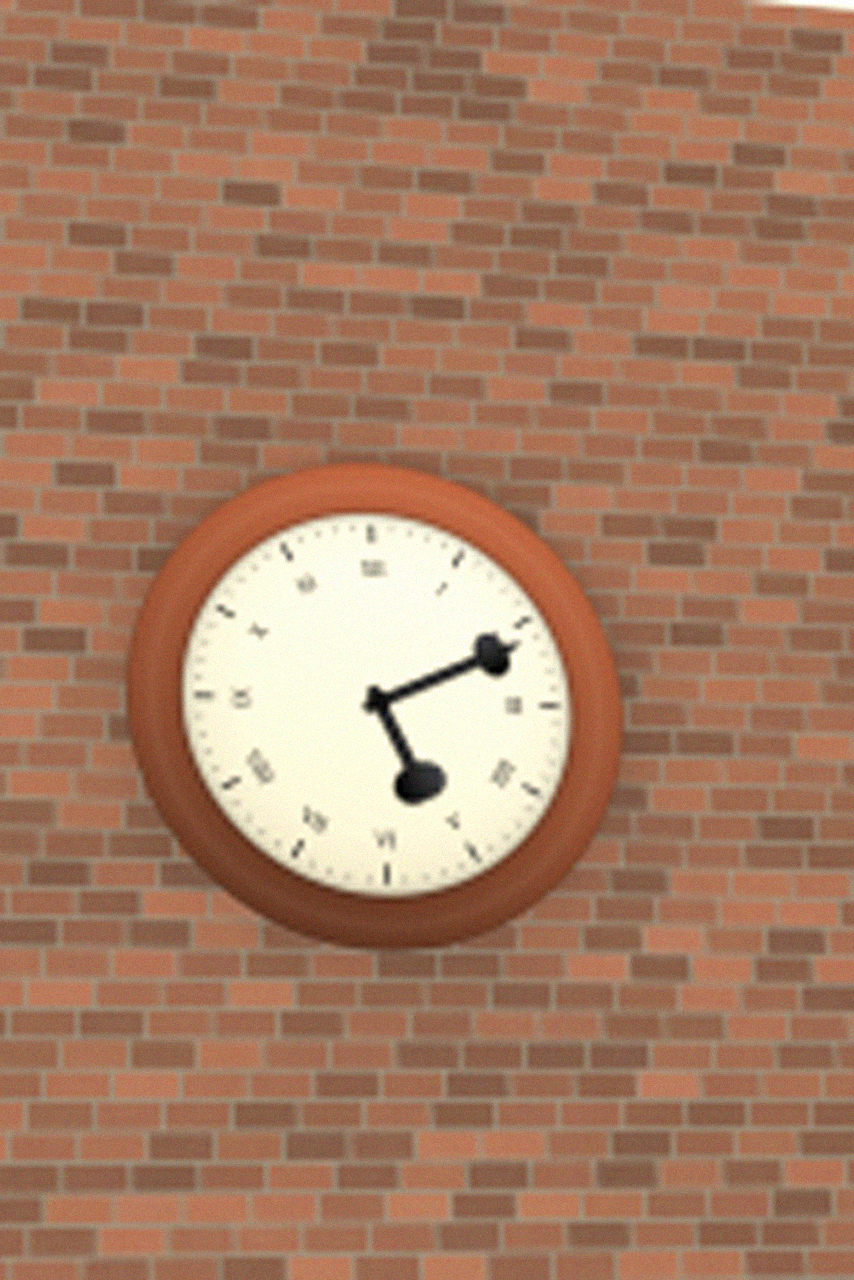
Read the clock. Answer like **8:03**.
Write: **5:11**
